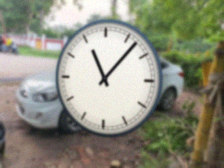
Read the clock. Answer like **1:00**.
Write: **11:07**
